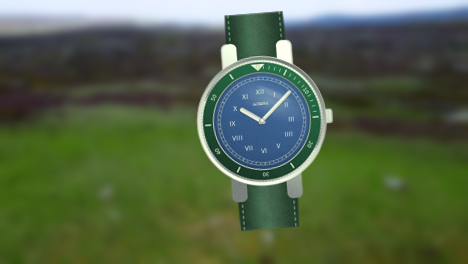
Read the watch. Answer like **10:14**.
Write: **10:08**
